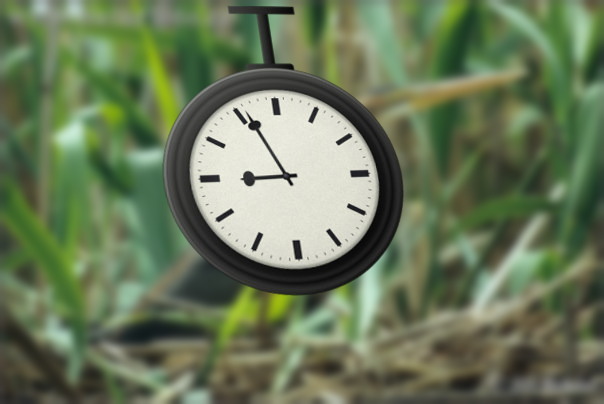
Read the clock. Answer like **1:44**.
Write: **8:56**
